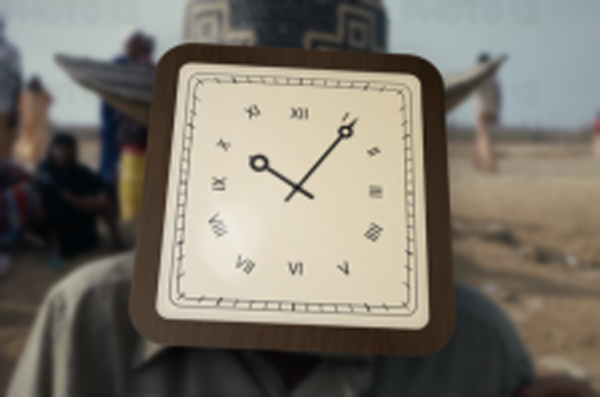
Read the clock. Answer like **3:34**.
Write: **10:06**
